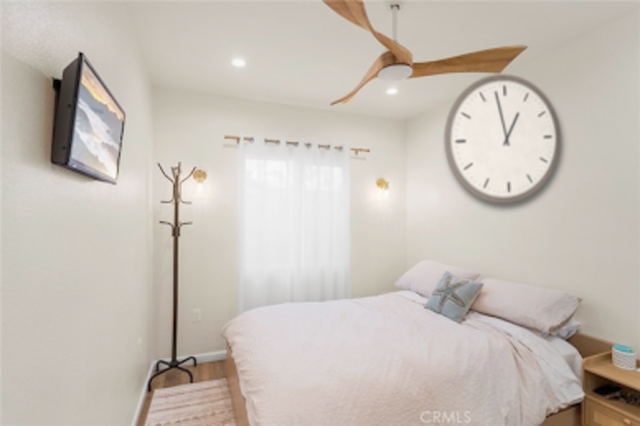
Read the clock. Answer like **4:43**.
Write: **12:58**
